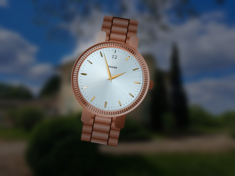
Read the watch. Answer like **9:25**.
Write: **1:56**
